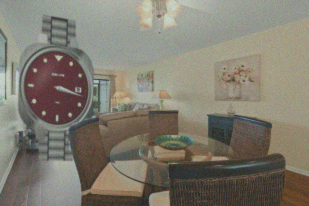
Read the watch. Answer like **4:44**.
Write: **3:17**
